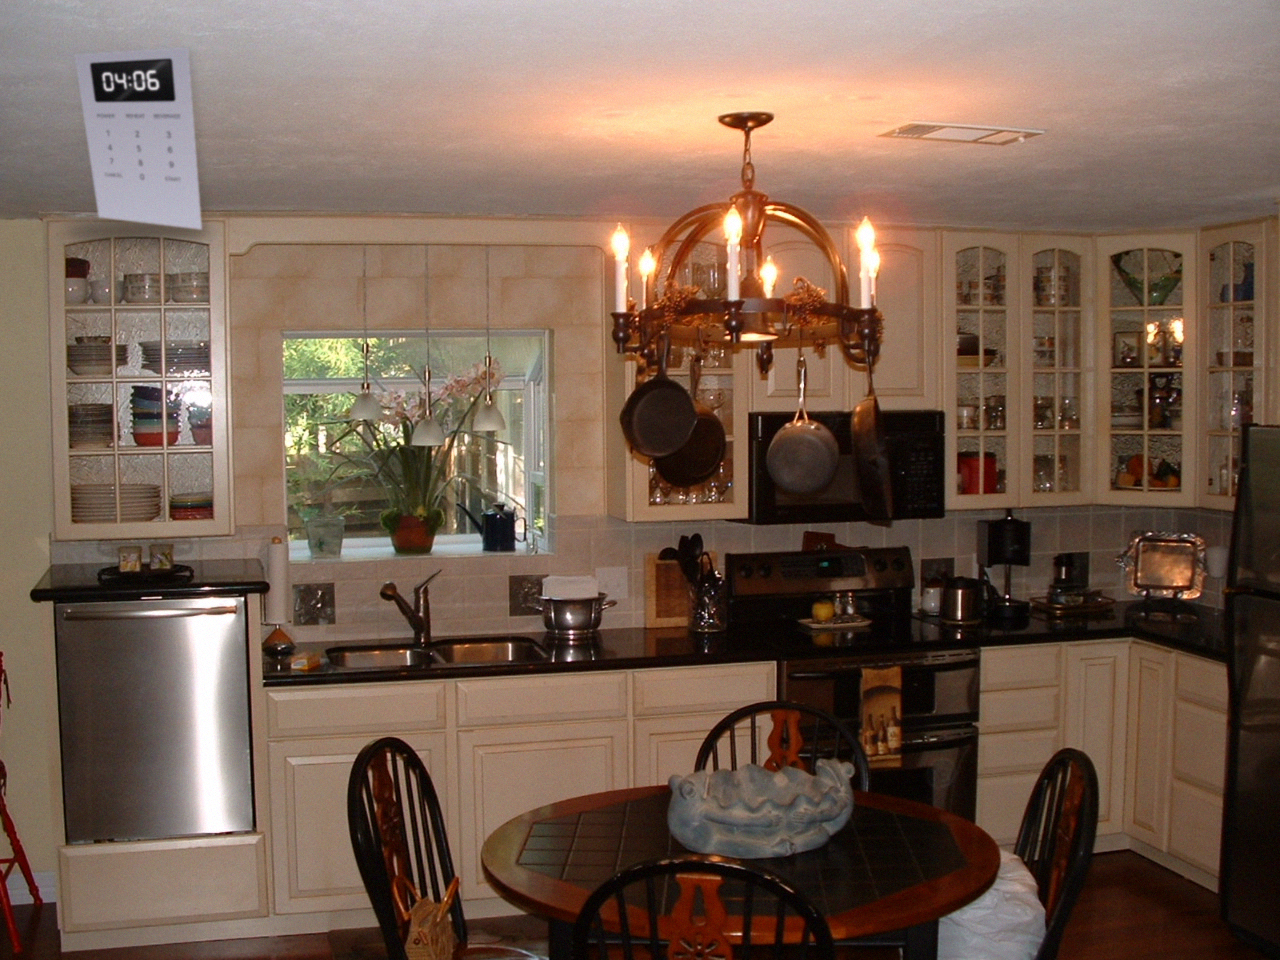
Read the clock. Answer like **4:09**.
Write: **4:06**
